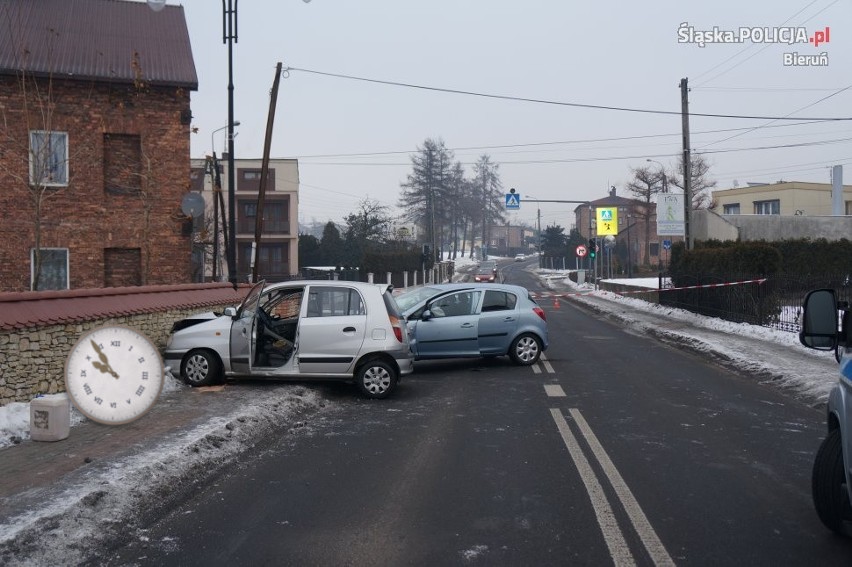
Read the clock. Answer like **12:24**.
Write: **9:54**
